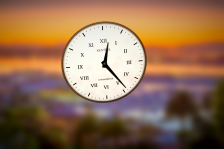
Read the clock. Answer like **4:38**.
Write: **12:24**
